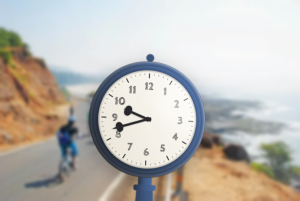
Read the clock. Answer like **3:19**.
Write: **9:42**
